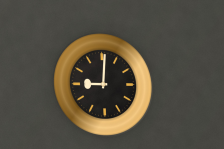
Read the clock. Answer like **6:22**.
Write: **9:01**
